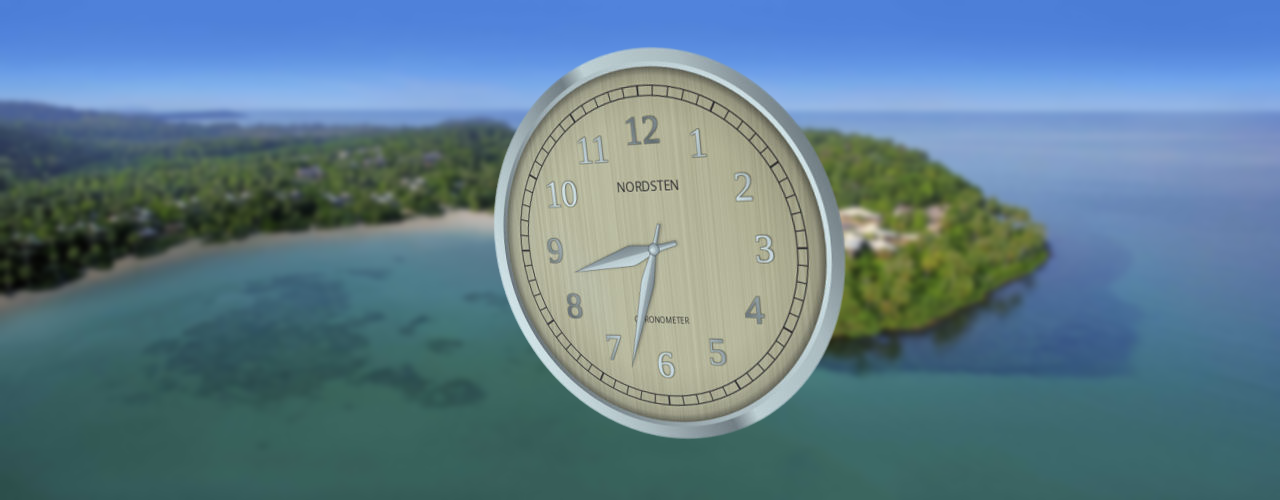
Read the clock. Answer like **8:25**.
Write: **8:33**
